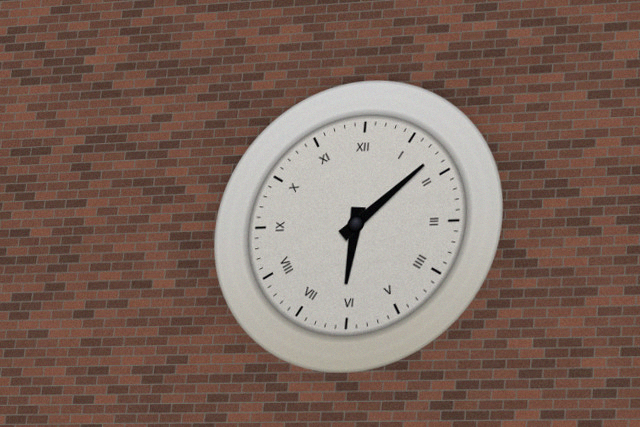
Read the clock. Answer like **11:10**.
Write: **6:08**
